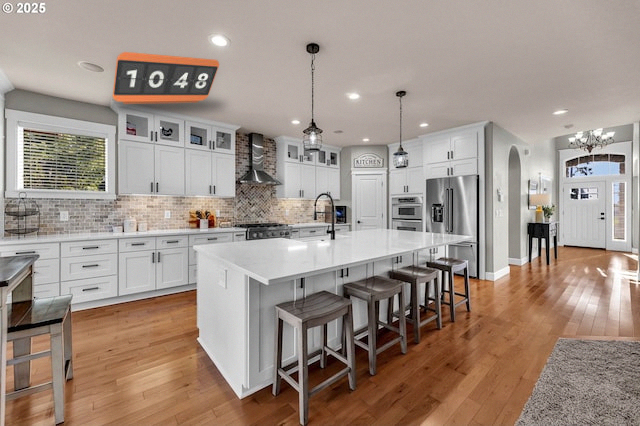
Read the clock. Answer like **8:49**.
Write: **10:48**
